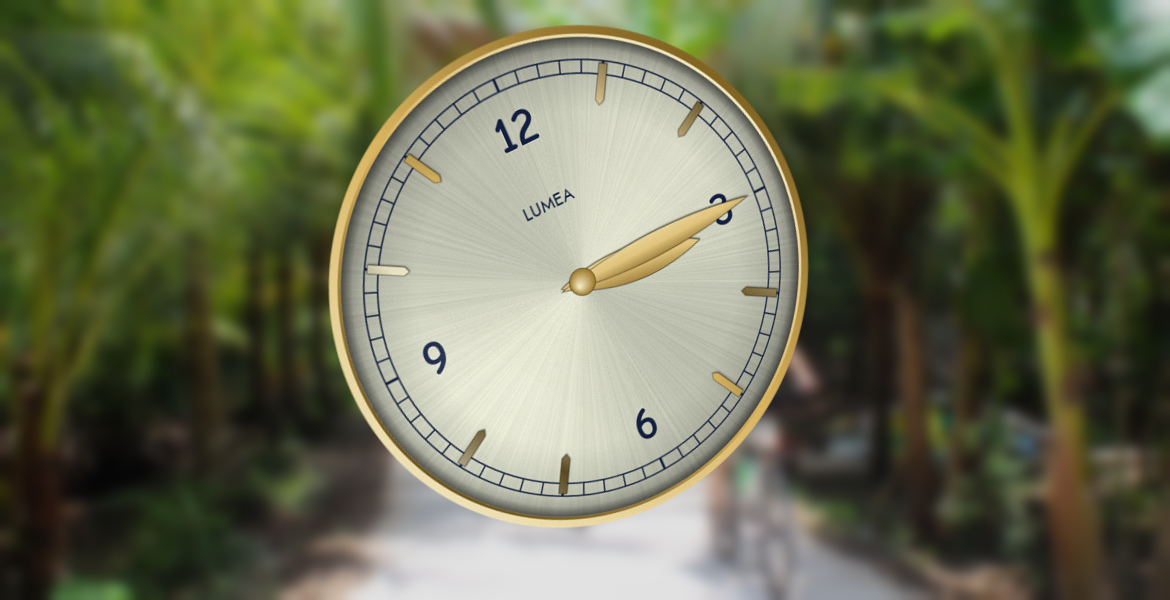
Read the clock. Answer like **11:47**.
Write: **3:15**
